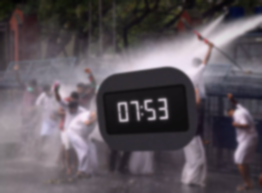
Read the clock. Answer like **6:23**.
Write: **7:53**
